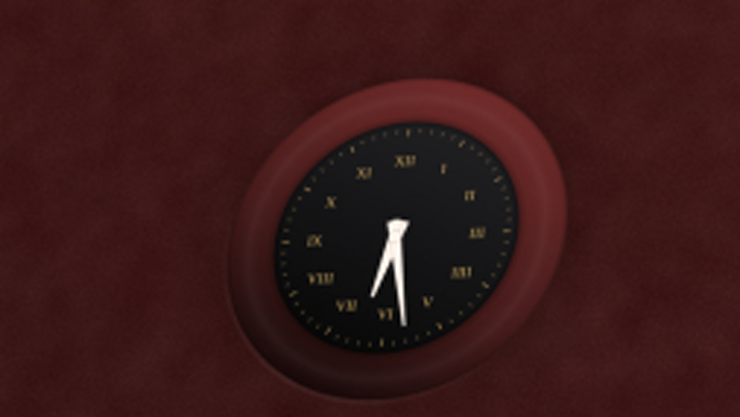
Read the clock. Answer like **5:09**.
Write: **6:28**
